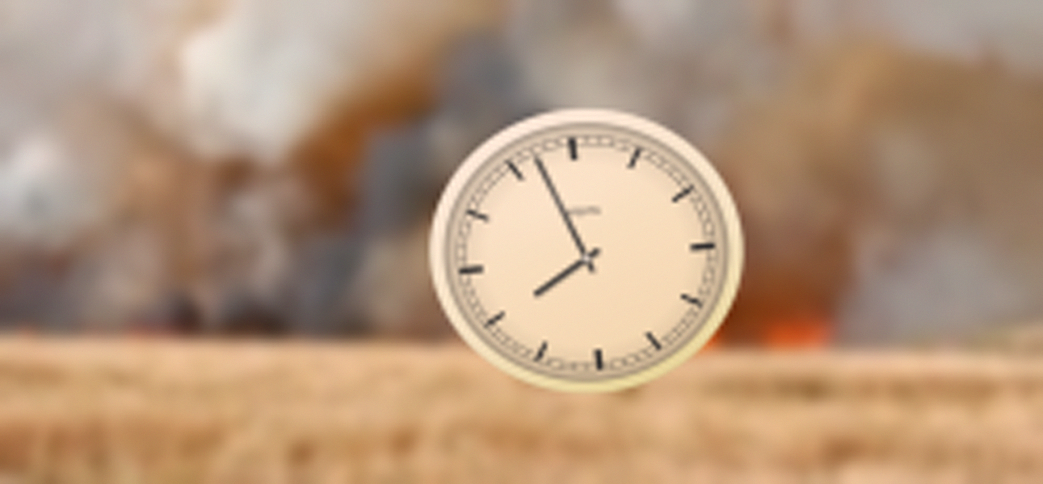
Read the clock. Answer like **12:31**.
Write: **7:57**
